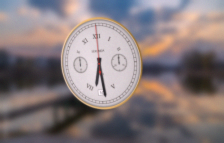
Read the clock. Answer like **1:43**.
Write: **6:29**
